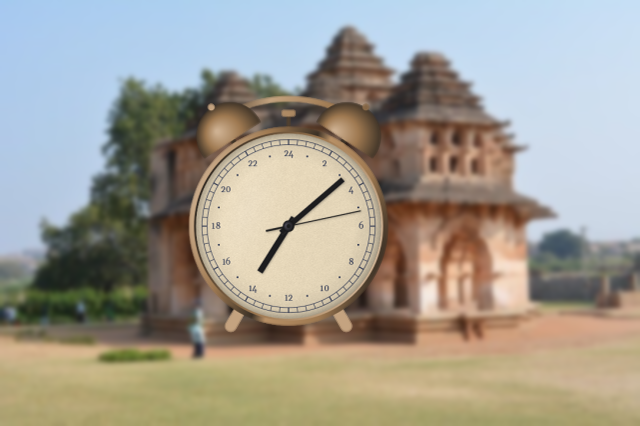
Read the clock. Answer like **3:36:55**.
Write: **14:08:13**
